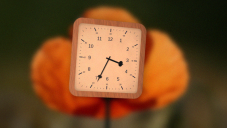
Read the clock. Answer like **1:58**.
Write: **3:34**
